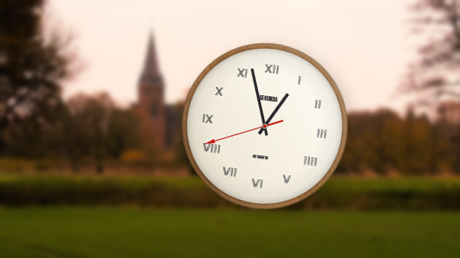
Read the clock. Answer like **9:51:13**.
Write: **12:56:41**
